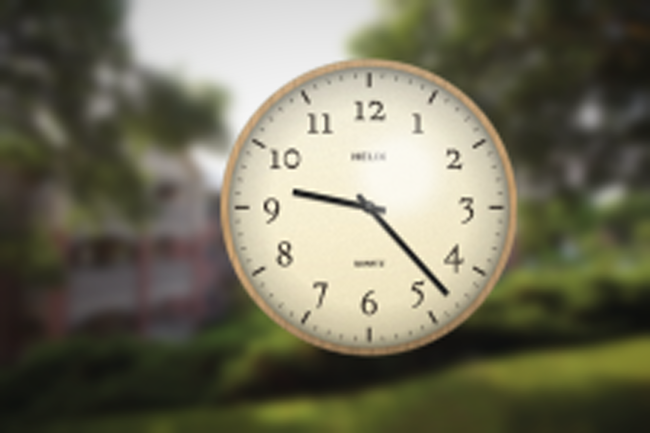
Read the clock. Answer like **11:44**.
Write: **9:23**
